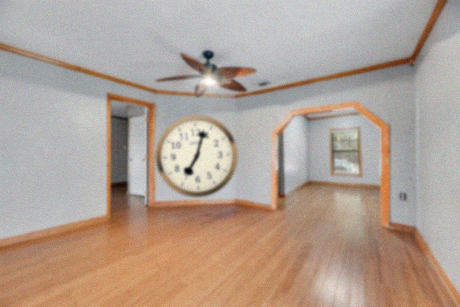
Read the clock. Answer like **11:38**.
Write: **7:03**
